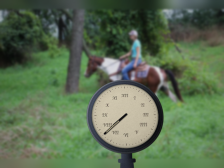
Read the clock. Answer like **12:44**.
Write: **7:38**
